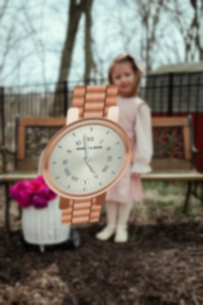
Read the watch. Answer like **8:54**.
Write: **4:58**
